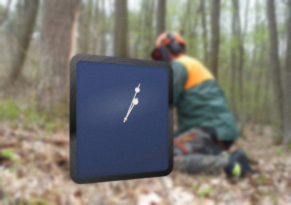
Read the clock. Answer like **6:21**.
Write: **1:04**
